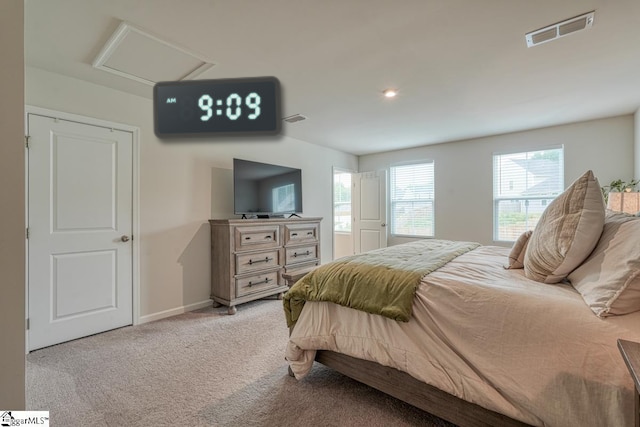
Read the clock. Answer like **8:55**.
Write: **9:09**
